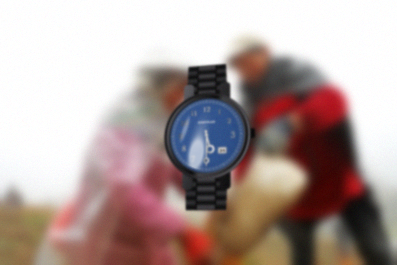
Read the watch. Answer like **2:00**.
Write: **5:30**
